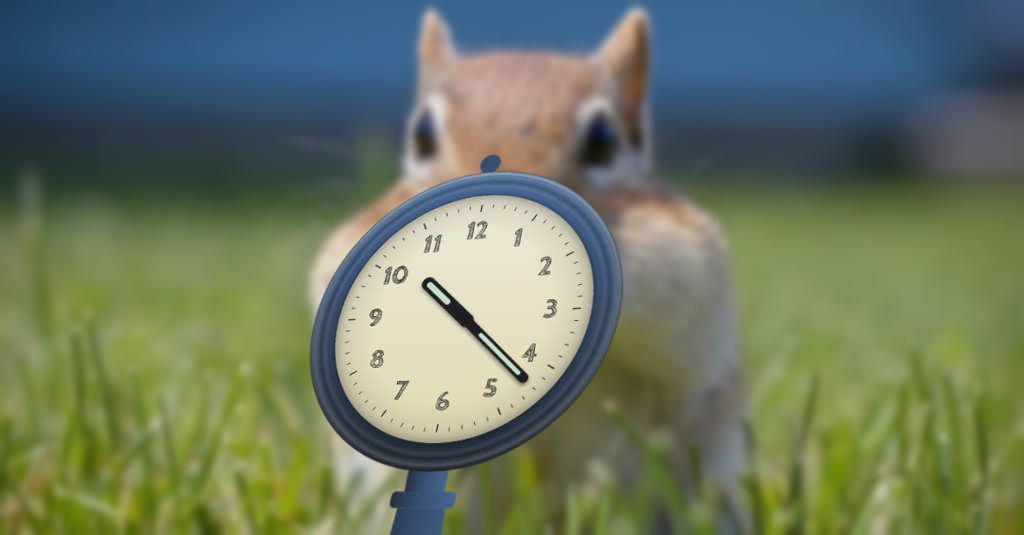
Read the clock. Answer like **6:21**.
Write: **10:22**
